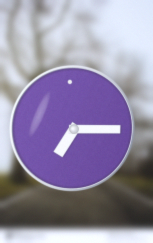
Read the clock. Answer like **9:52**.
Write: **7:16**
